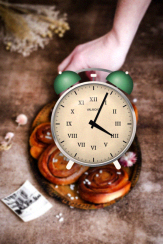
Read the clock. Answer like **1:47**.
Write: **4:04**
